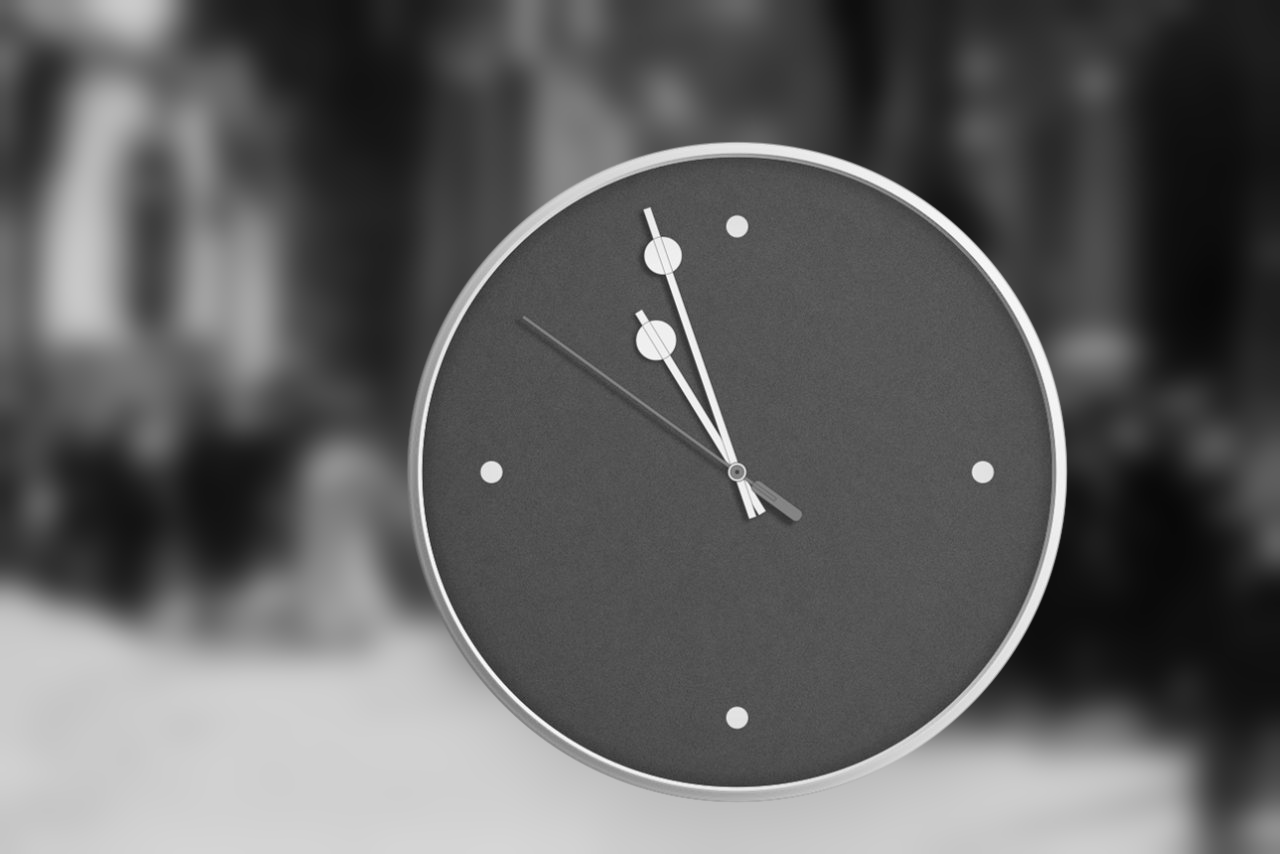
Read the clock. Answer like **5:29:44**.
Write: **10:56:51**
